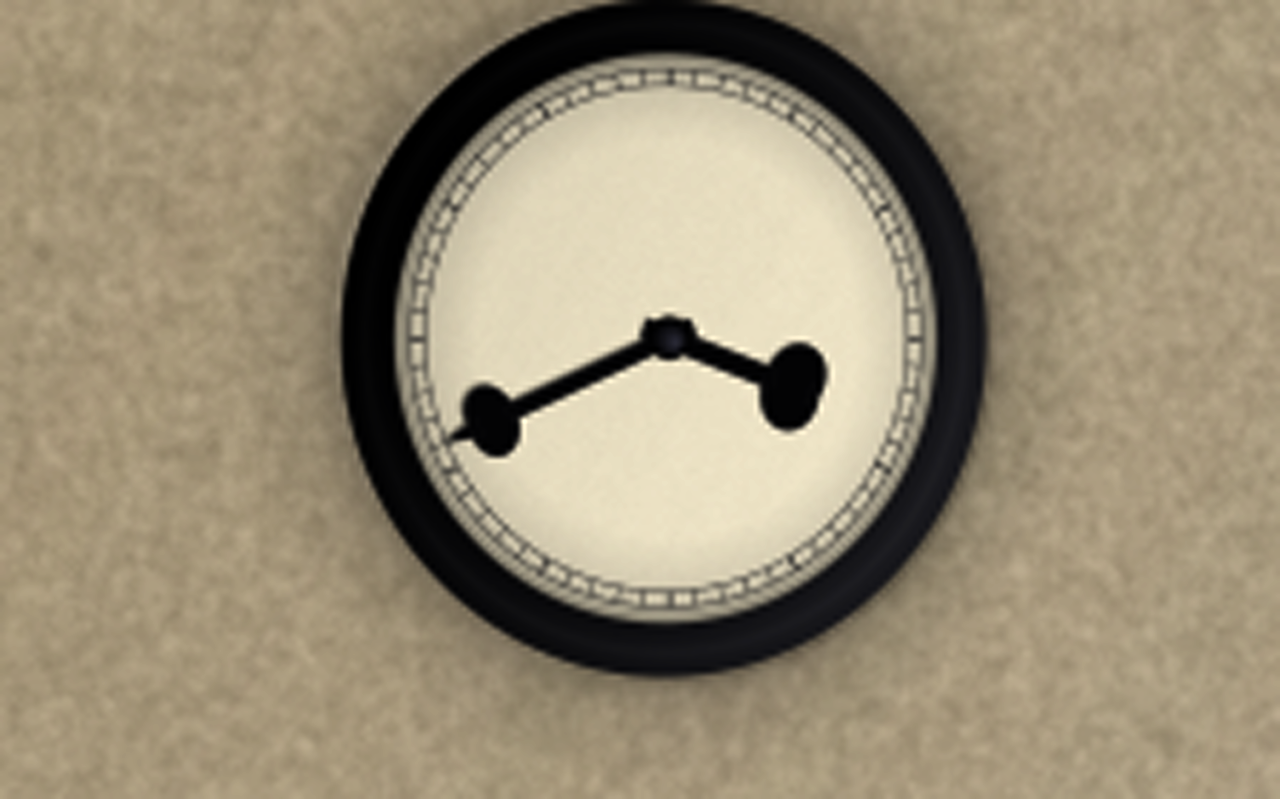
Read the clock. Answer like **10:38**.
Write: **3:41**
